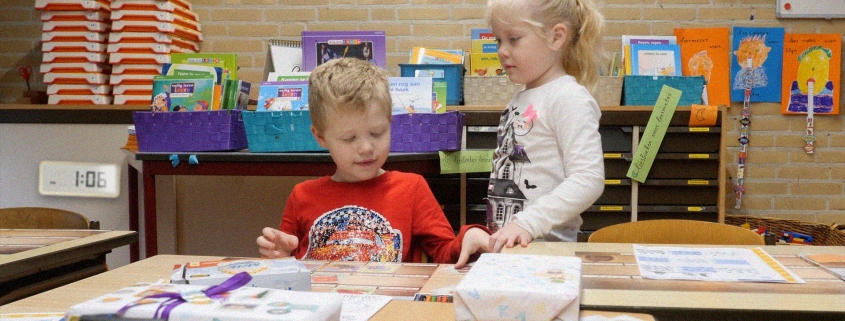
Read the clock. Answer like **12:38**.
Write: **1:06**
